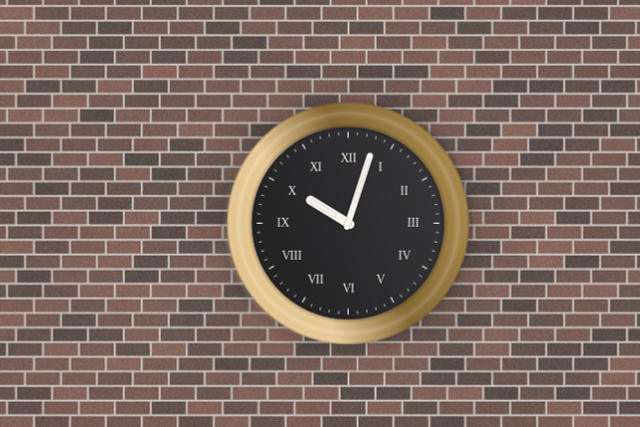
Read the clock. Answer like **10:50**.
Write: **10:03**
